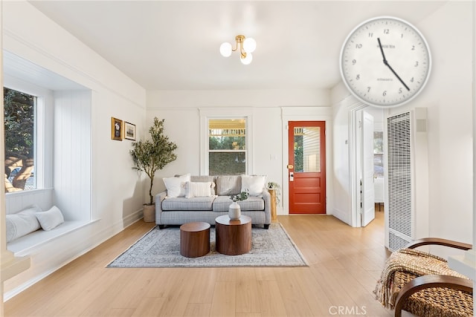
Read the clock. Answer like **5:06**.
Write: **11:23**
